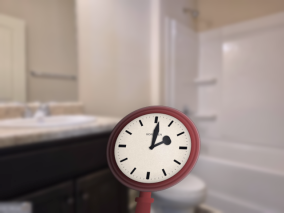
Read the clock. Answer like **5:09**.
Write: **2:01**
